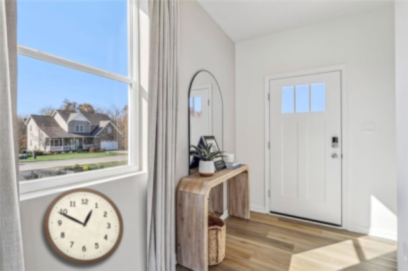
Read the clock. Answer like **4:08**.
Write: **12:49**
